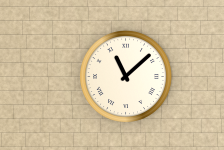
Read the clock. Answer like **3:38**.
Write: **11:08**
